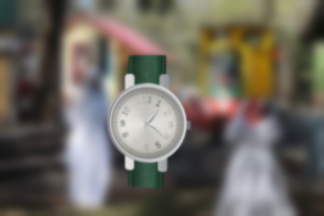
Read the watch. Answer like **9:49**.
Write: **1:21**
